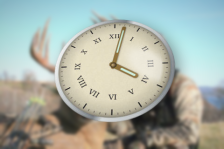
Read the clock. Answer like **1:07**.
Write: **4:02**
